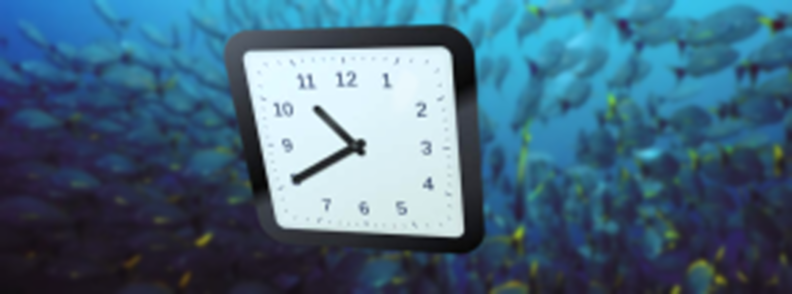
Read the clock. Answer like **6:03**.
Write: **10:40**
